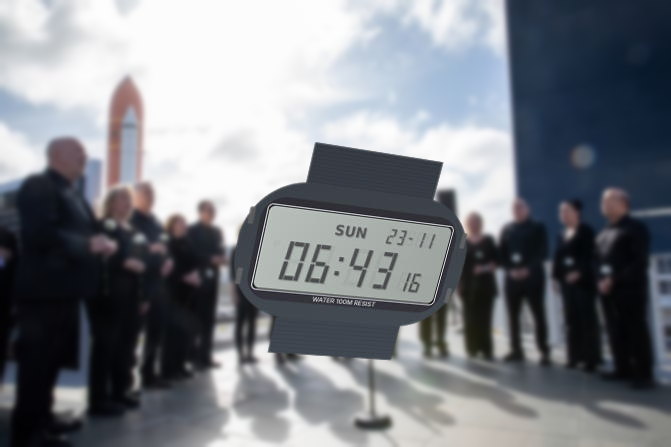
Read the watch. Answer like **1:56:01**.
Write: **6:43:16**
